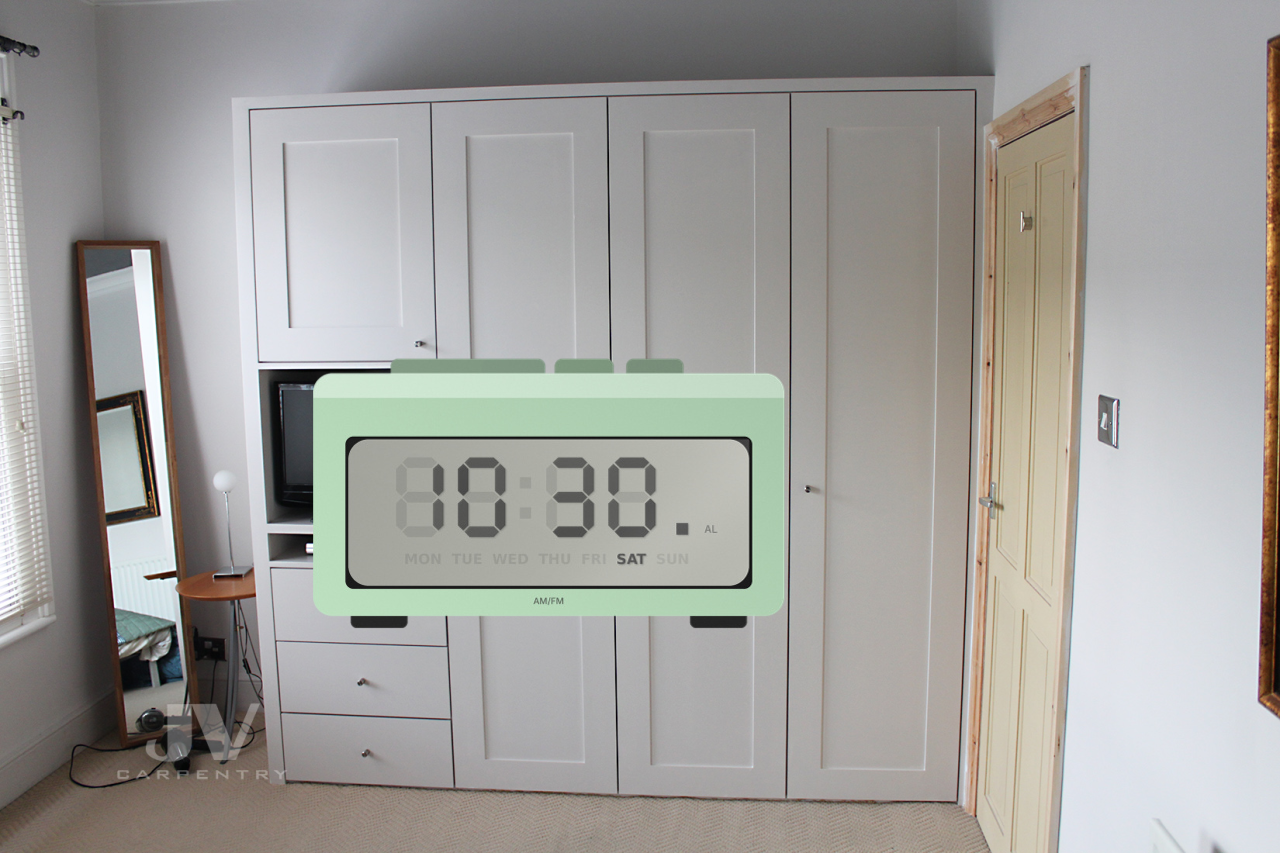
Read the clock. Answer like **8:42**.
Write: **10:30**
